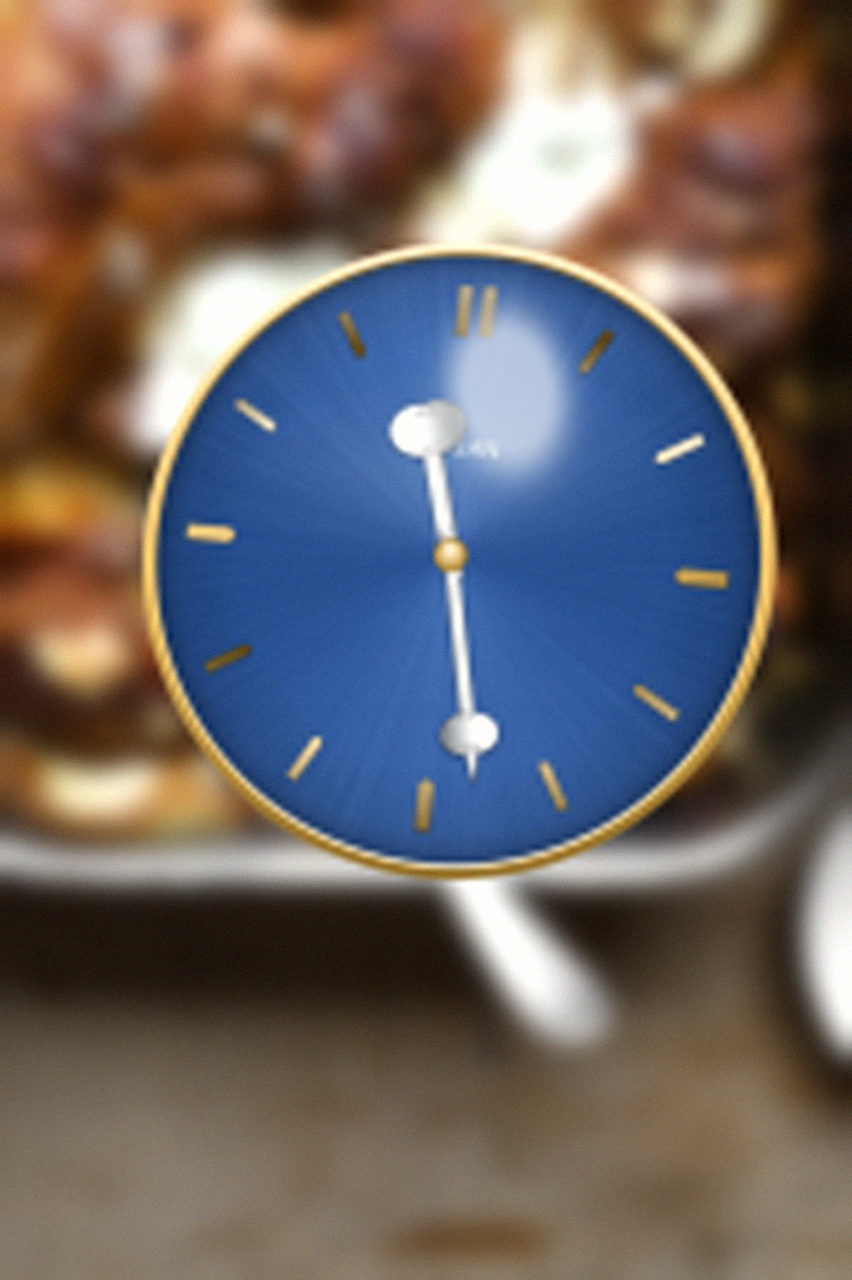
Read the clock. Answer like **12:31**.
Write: **11:28**
